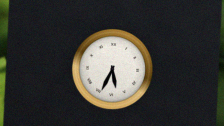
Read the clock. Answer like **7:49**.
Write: **5:34**
